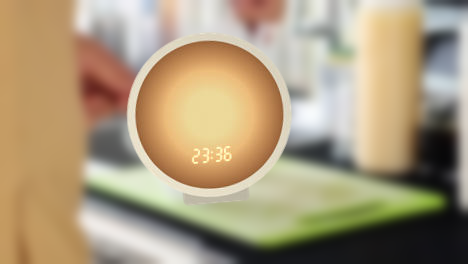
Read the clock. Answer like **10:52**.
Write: **23:36**
